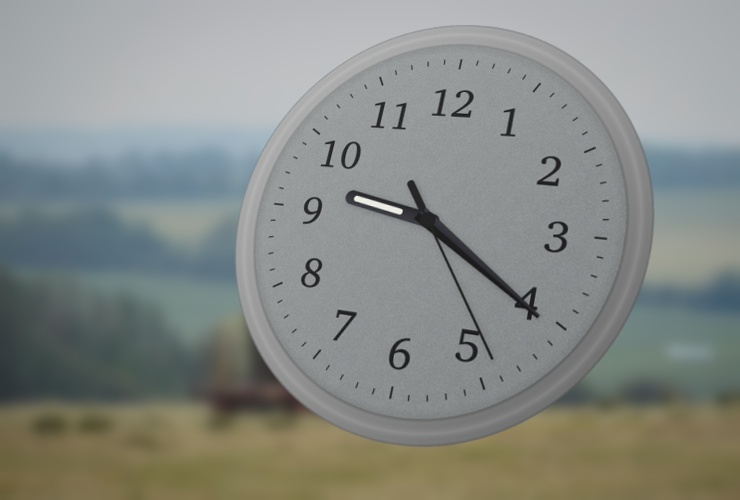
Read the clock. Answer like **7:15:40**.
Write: **9:20:24**
